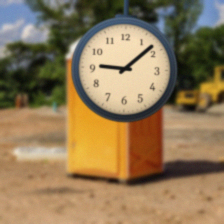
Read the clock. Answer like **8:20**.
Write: **9:08**
